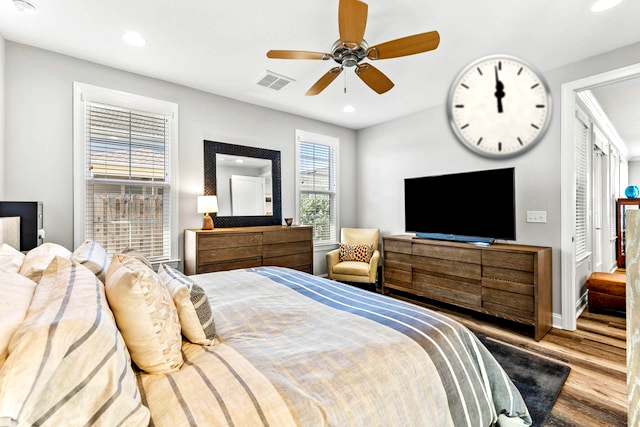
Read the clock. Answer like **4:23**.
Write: **11:59**
